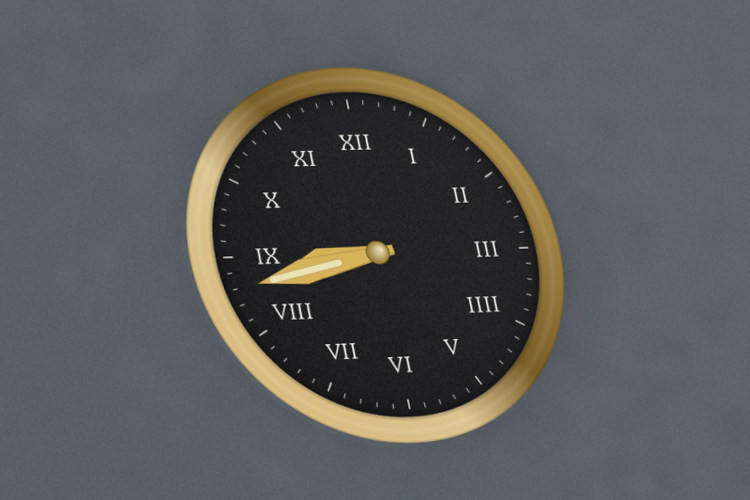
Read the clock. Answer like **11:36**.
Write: **8:43**
